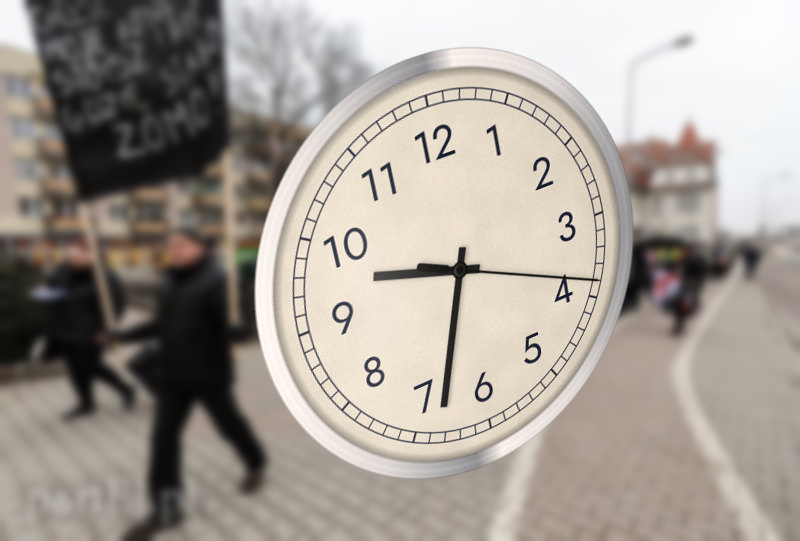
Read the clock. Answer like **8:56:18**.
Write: **9:33:19**
